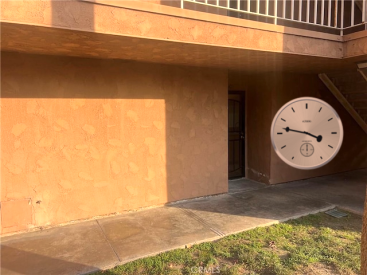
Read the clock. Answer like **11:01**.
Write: **3:47**
